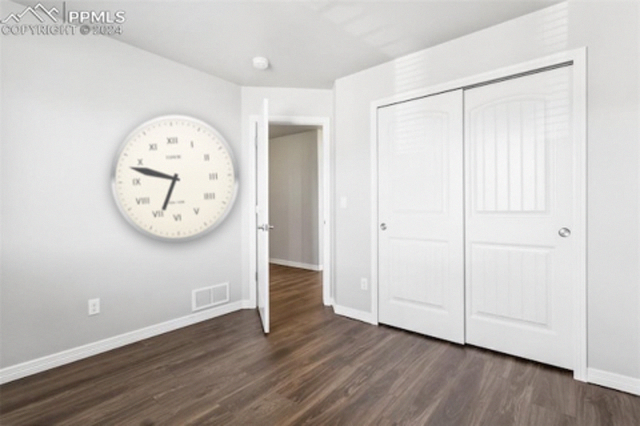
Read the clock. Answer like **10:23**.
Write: **6:48**
